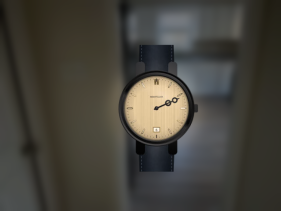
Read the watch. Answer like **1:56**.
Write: **2:11**
